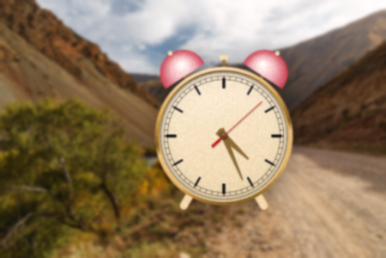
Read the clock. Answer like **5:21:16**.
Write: **4:26:08**
